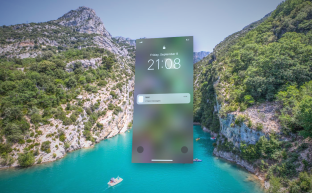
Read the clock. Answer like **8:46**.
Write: **21:08**
